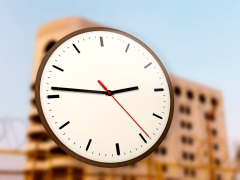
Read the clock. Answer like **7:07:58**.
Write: **2:46:24**
